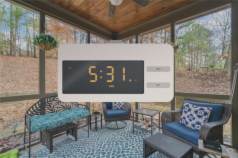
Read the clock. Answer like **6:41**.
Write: **5:31**
